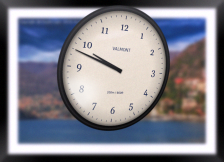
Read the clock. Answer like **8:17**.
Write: **9:48**
